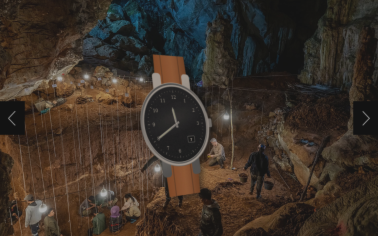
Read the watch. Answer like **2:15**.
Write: **11:40**
